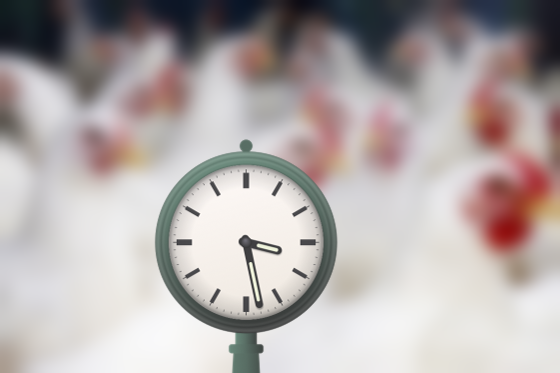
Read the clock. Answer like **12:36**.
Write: **3:28**
